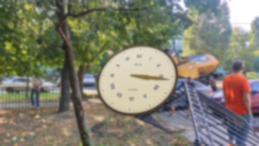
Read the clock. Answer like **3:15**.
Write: **3:16**
